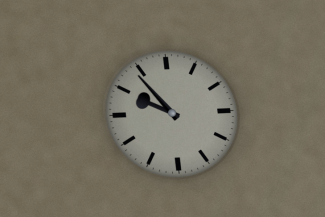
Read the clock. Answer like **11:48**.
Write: **9:54**
